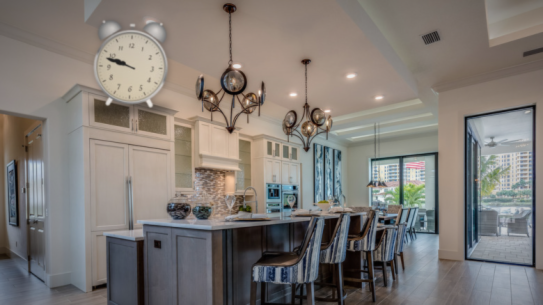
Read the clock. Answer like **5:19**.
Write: **9:48**
